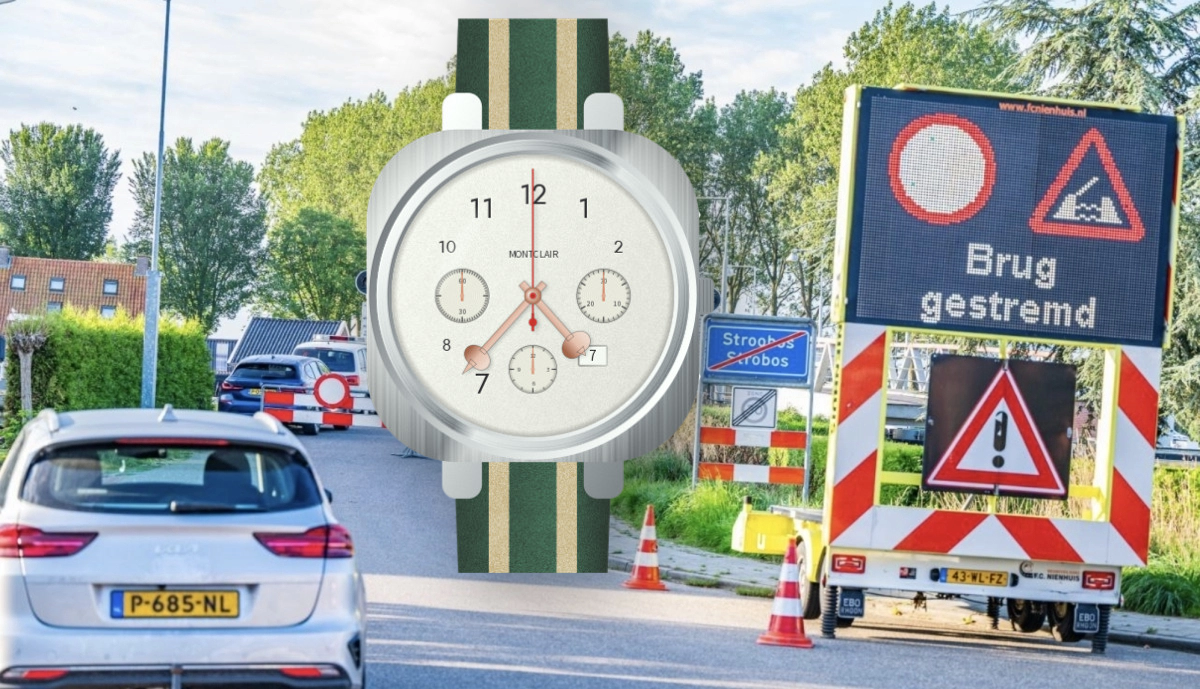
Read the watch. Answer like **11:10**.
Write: **4:37**
